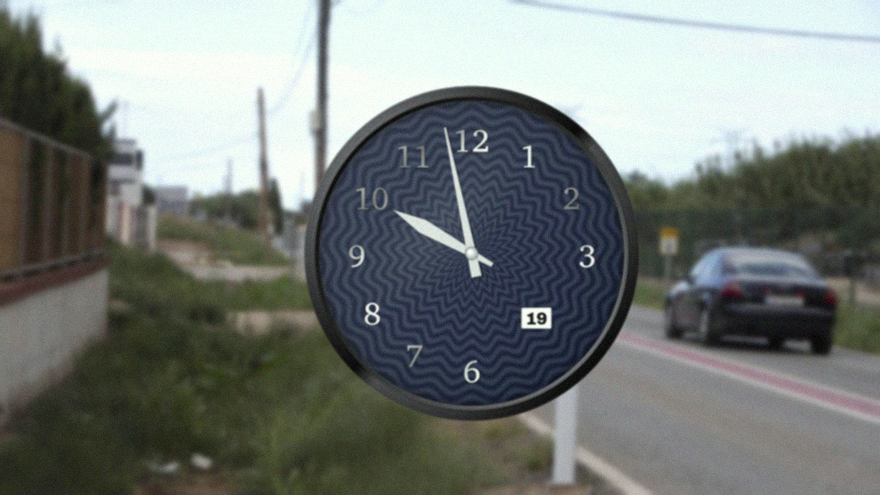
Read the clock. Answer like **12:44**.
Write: **9:58**
